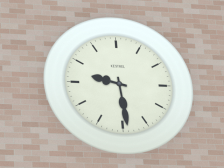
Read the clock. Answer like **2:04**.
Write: **9:29**
